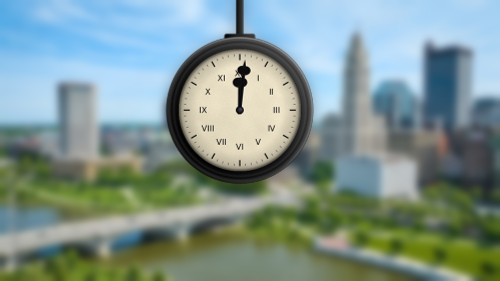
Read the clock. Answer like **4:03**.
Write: **12:01**
